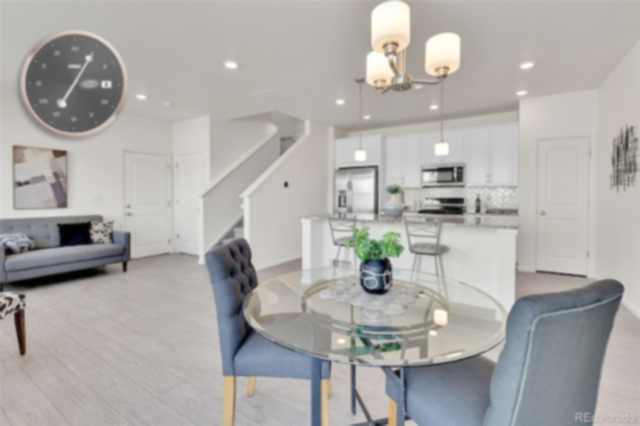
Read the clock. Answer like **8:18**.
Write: **7:05**
